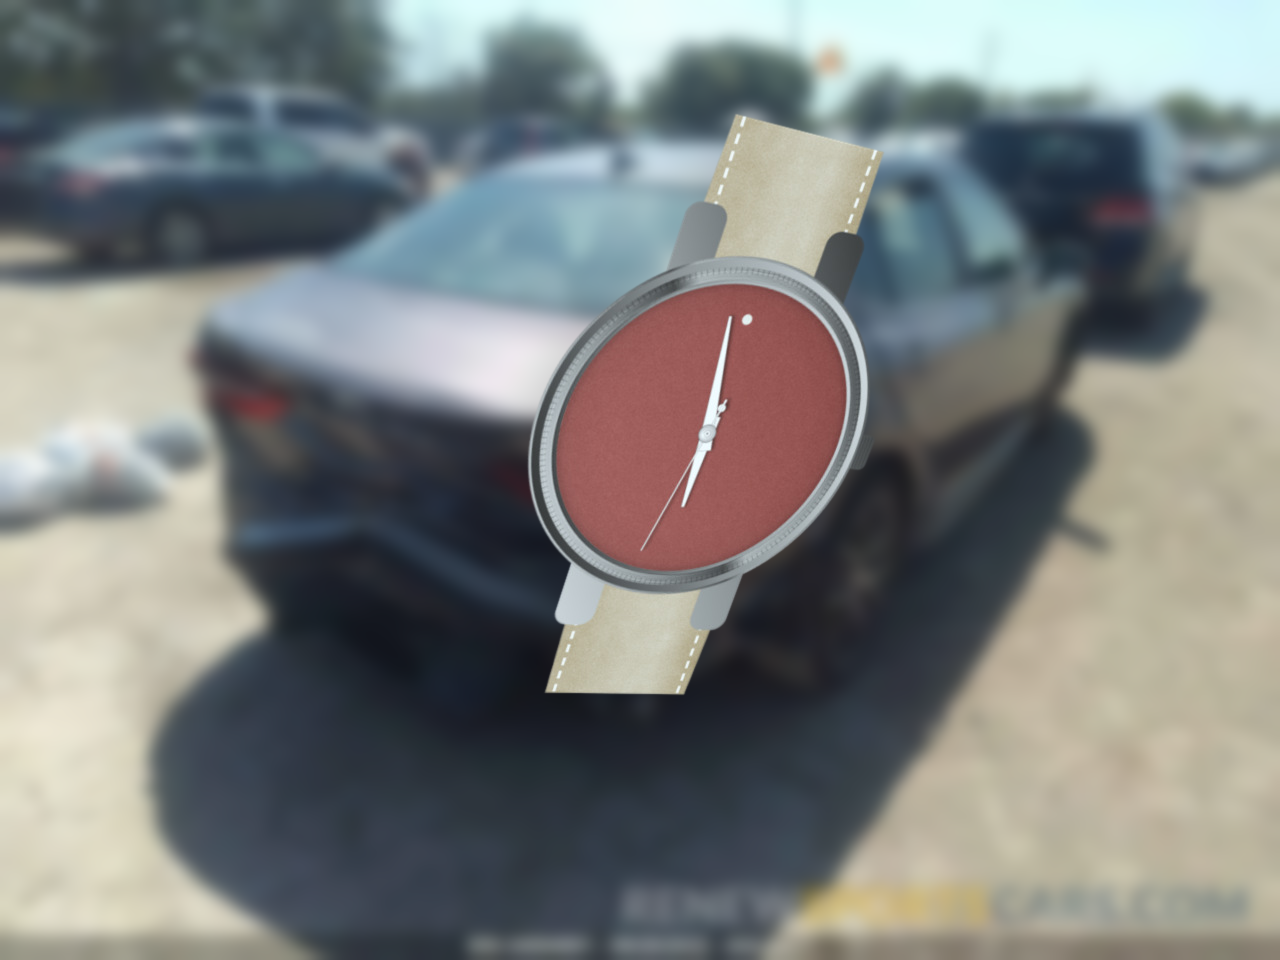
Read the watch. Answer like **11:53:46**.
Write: **5:58:32**
